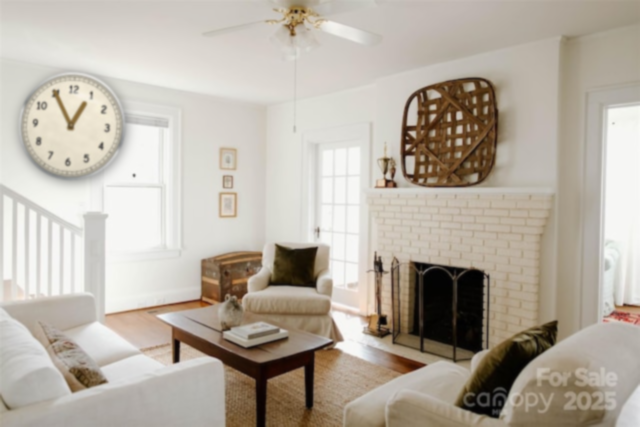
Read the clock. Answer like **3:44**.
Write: **12:55**
